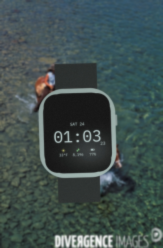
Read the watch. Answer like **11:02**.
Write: **1:03**
